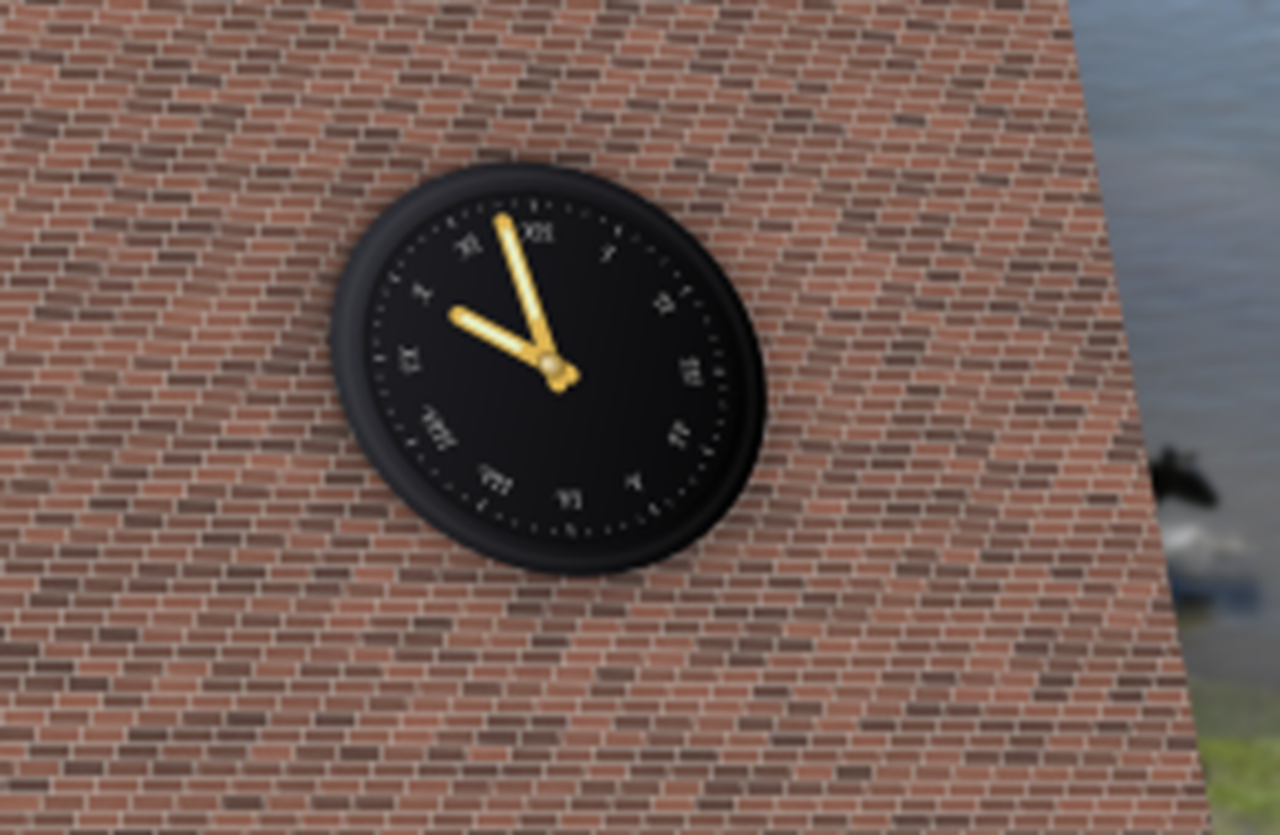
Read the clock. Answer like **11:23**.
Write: **9:58**
